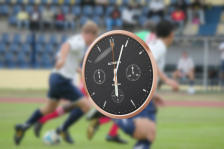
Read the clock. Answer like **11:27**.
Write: **6:04**
